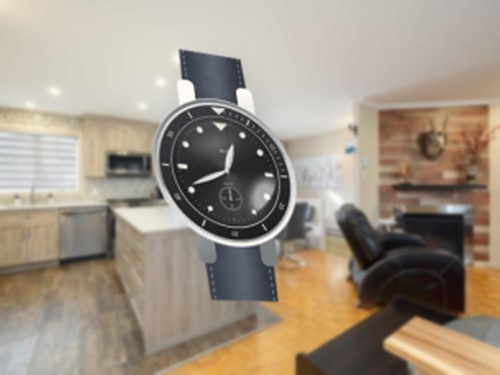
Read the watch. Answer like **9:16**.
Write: **12:41**
